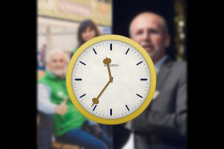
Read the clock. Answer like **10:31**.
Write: **11:36**
